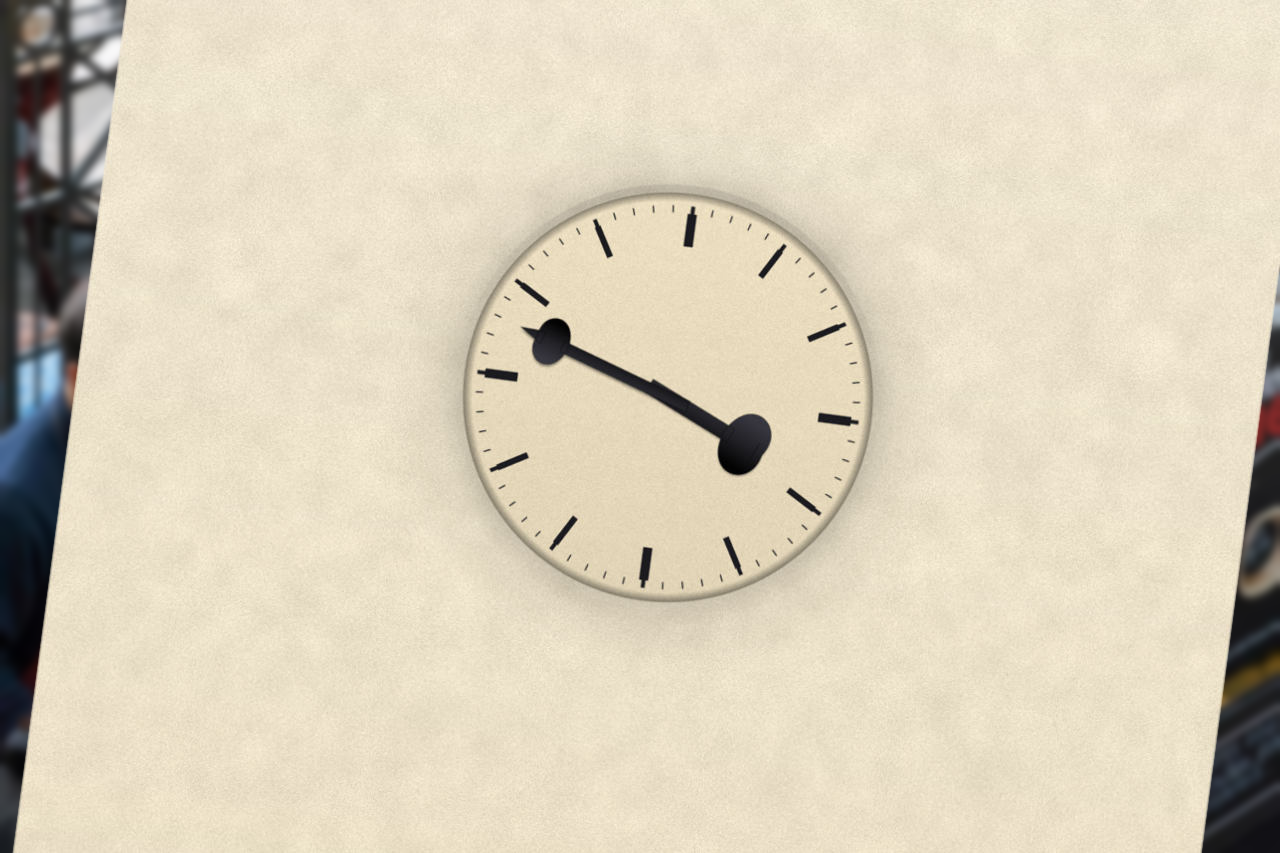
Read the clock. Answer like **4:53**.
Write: **3:48**
